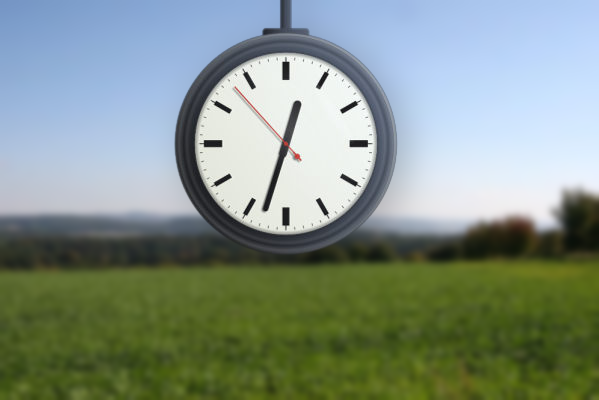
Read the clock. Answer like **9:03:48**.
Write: **12:32:53**
